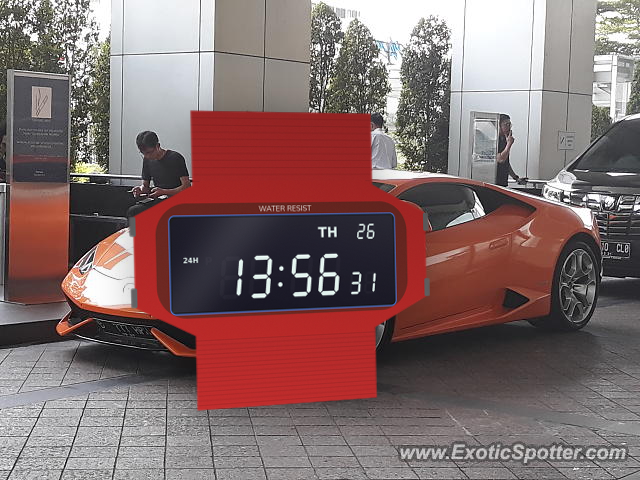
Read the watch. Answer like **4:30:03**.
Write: **13:56:31**
